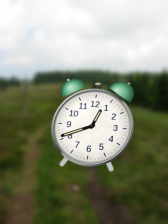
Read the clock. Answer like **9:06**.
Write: **12:41**
